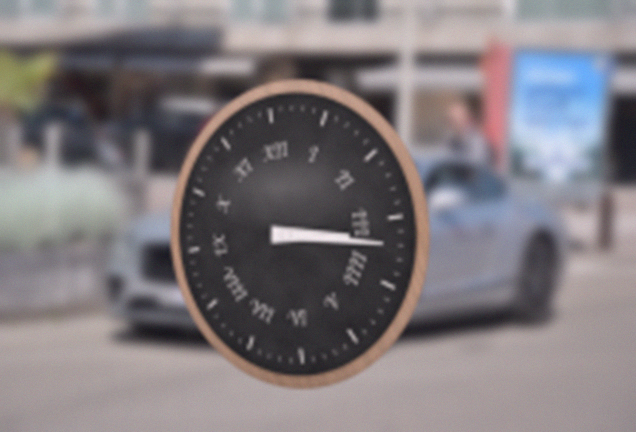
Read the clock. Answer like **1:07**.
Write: **3:17**
